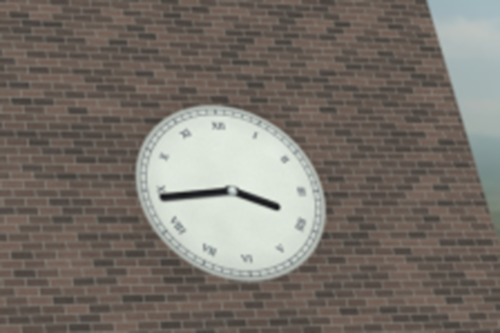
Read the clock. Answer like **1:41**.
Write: **3:44**
